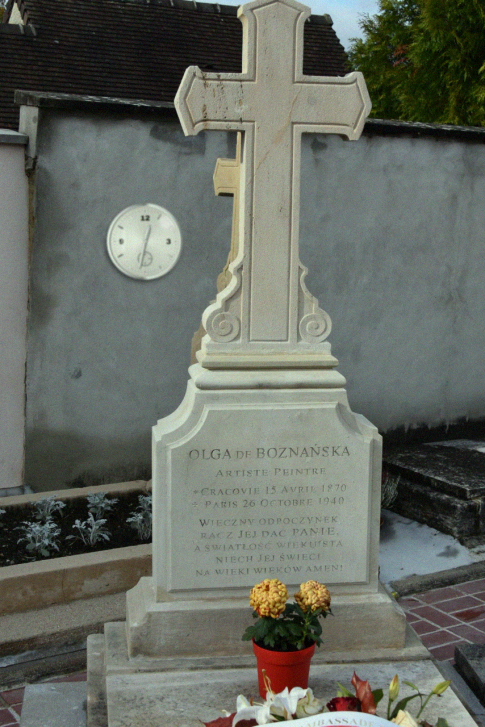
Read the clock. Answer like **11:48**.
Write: **12:32**
